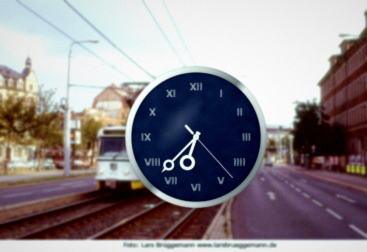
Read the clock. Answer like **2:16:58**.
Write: **6:37:23**
